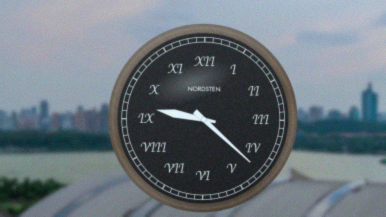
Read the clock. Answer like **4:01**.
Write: **9:22**
